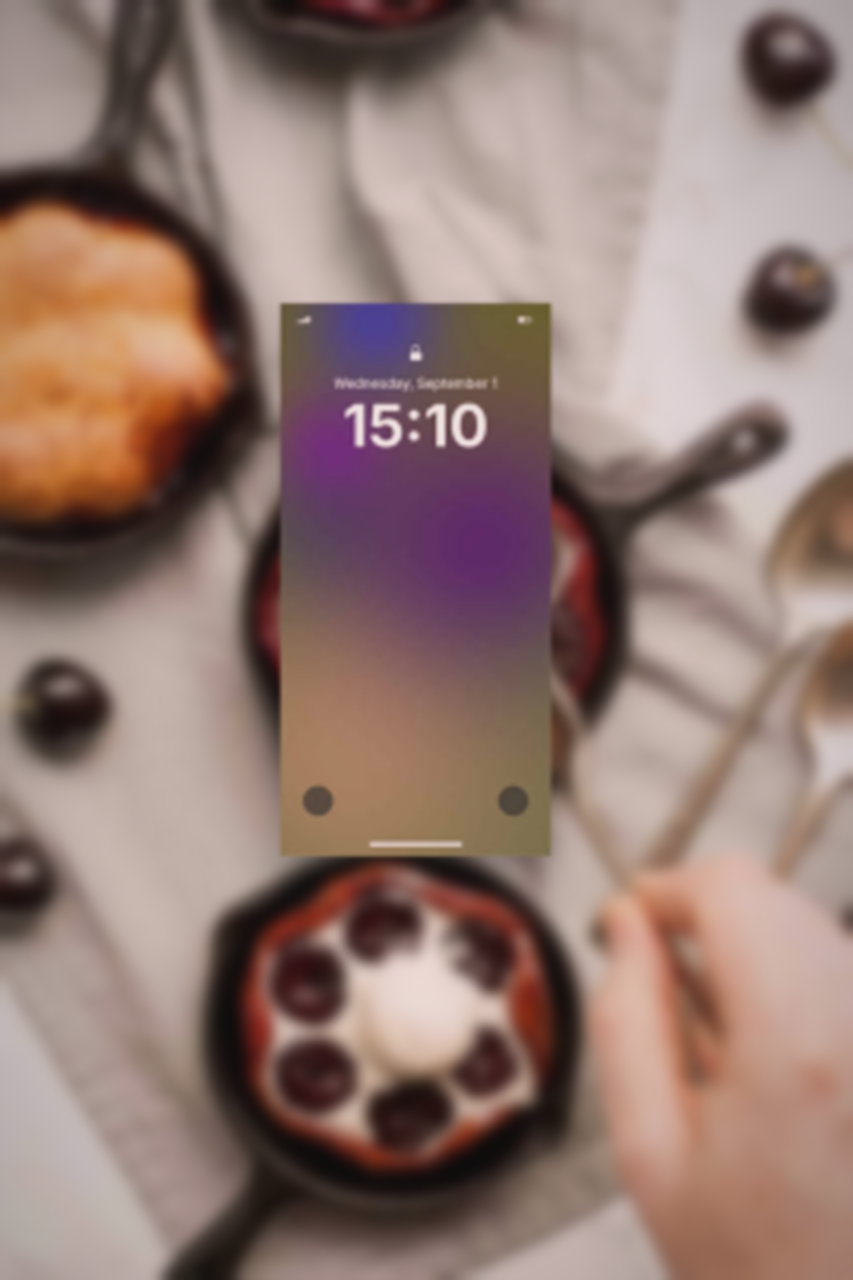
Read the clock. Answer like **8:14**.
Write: **15:10**
